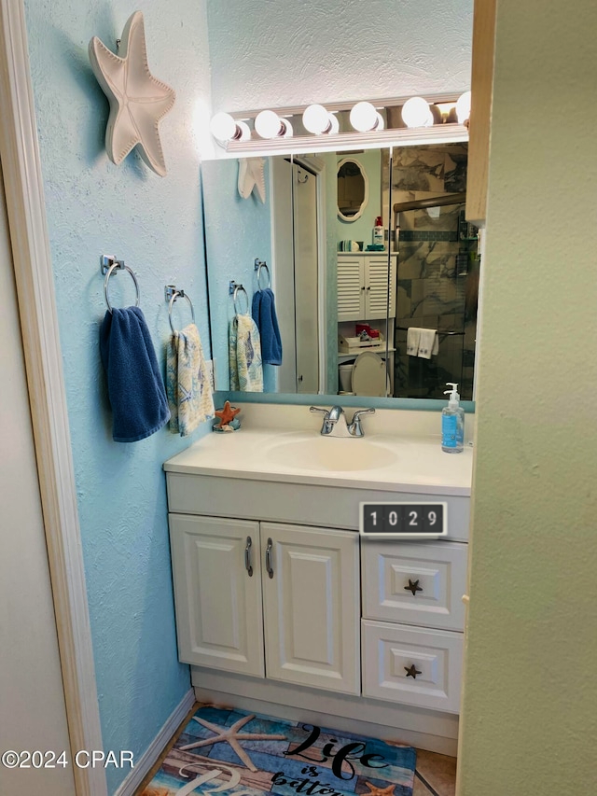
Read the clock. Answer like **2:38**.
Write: **10:29**
